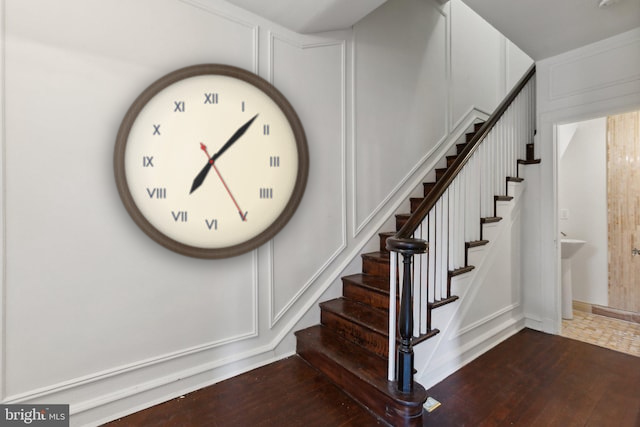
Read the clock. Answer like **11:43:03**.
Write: **7:07:25**
